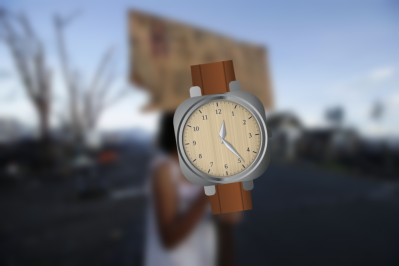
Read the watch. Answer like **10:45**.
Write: **12:24**
